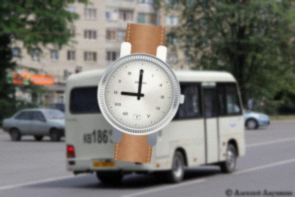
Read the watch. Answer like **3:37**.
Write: **9:00**
